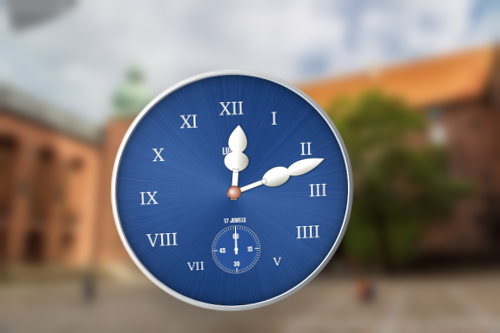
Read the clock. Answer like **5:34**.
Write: **12:12**
